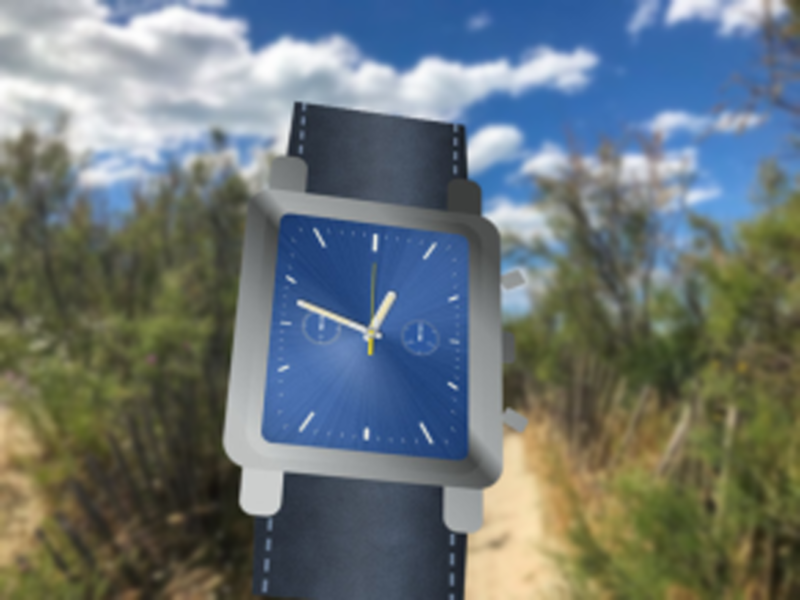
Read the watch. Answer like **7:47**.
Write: **12:48**
